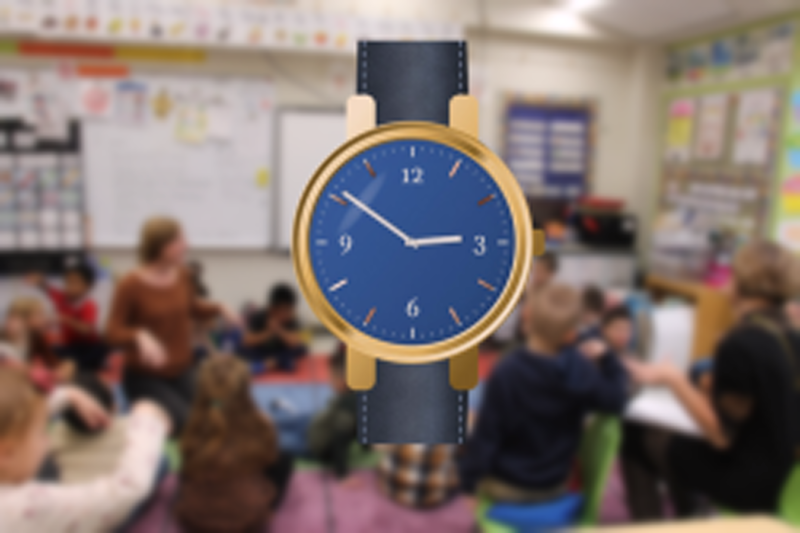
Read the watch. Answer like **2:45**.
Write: **2:51**
